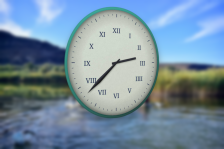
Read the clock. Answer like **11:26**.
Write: **2:38**
